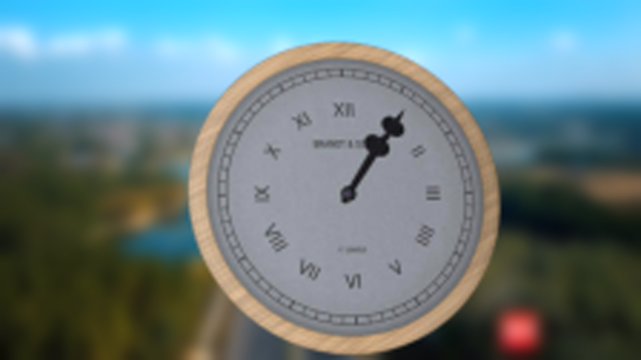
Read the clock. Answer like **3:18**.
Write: **1:06**
